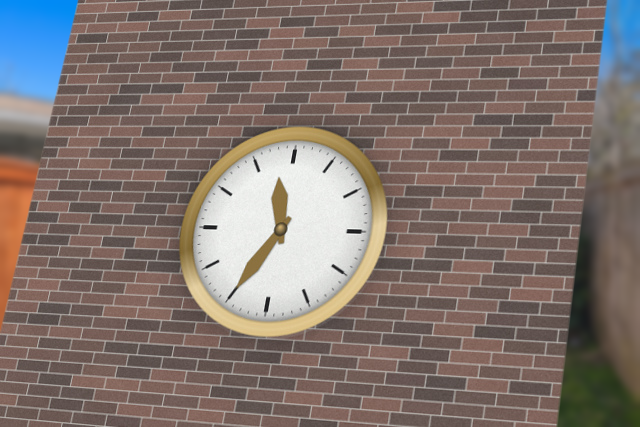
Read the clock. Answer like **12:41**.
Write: **11:35**
